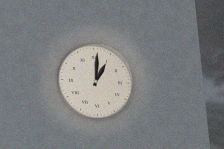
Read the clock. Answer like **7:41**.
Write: **1:01**
